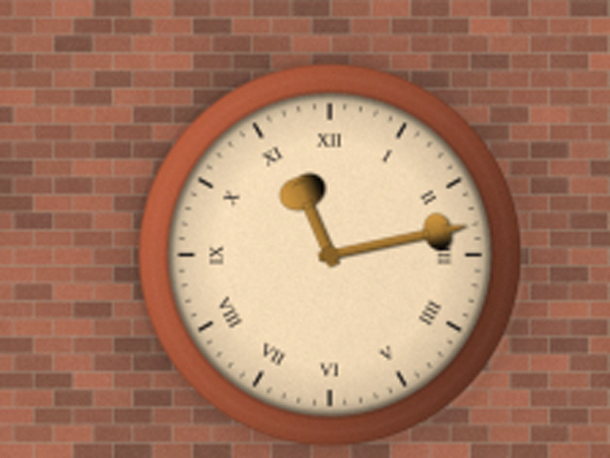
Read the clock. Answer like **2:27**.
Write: **11:13**
